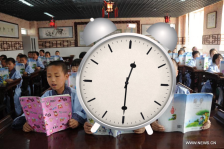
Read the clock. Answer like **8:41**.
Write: **12:30**
